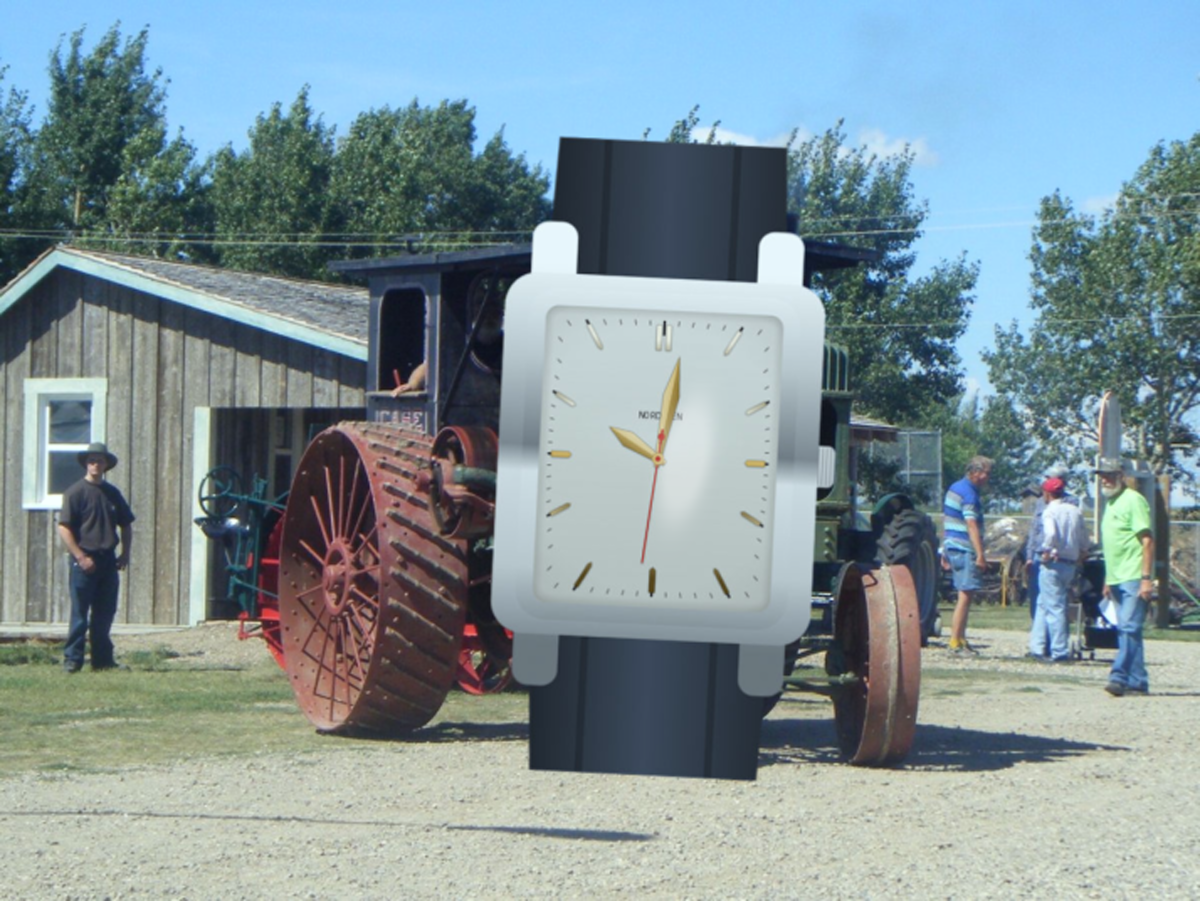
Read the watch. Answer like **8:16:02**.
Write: **10:01:31**
